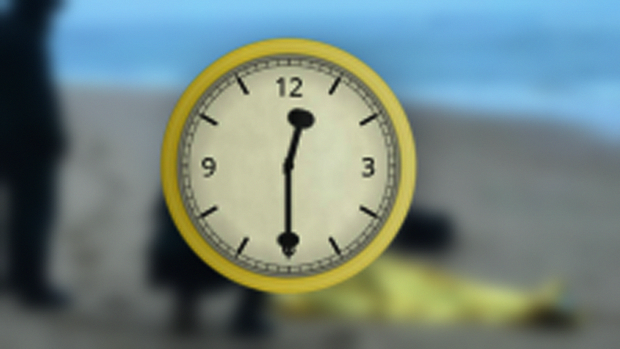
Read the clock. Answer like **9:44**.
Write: **12:30**
